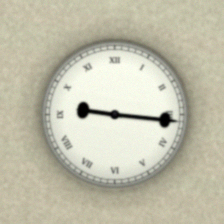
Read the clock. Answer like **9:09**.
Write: **9:16**
